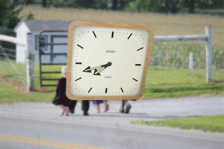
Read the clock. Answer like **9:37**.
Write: **7:42**
